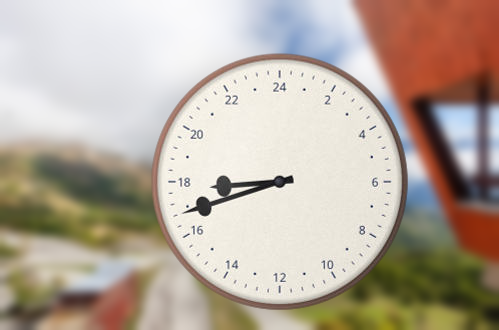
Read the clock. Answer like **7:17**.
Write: **17:42**
